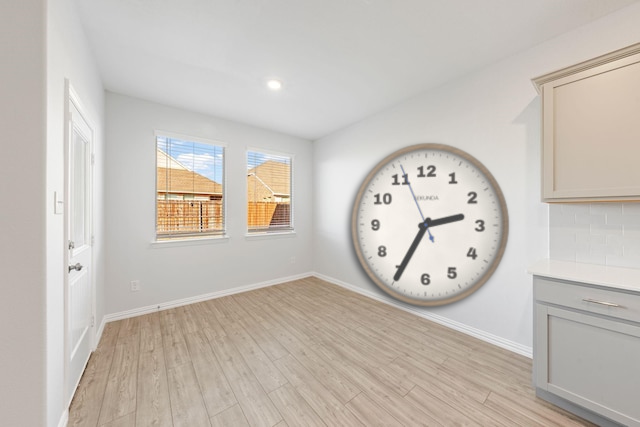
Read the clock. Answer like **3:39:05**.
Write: **2:34:56**
